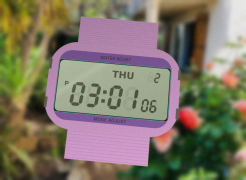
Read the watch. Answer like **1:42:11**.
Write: **3:01:06**
